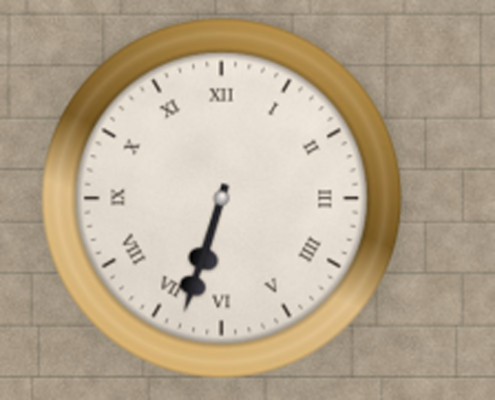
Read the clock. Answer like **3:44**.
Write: **6:33**
